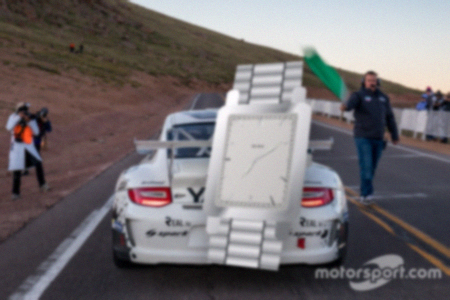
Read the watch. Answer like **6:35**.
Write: **7:09**
